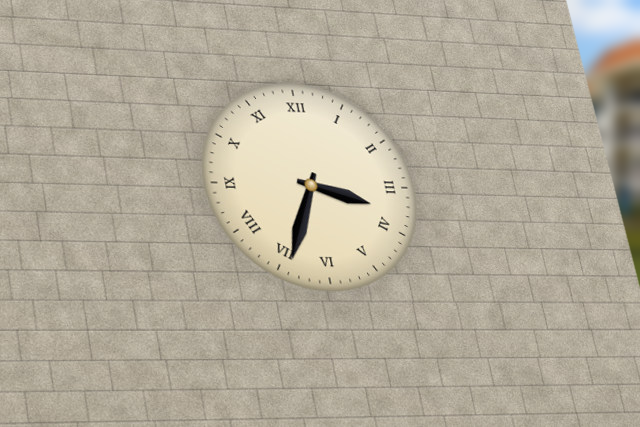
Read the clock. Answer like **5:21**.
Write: **3:34**
